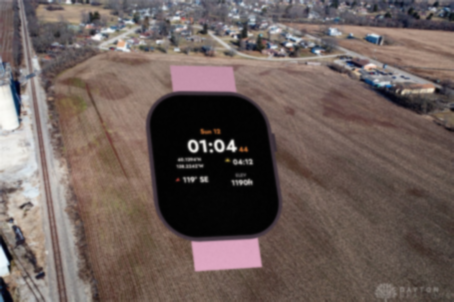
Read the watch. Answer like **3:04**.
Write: **1:04**
